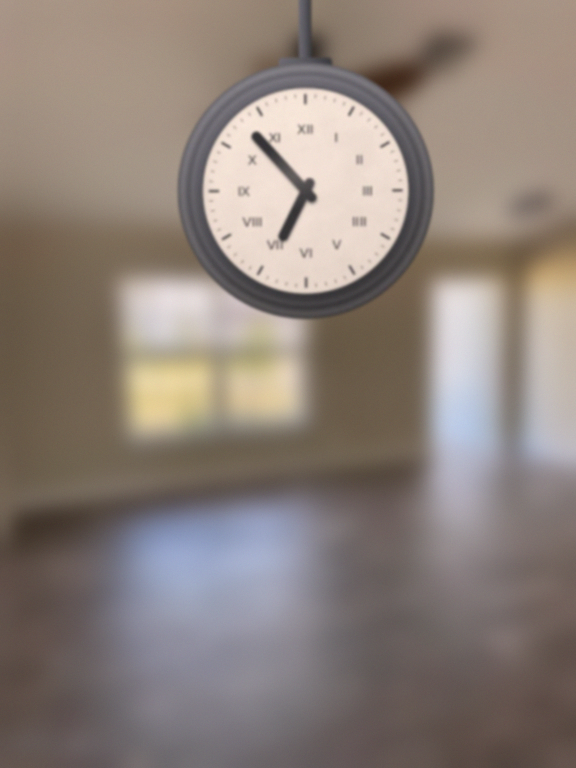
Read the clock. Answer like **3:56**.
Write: **6:53**
